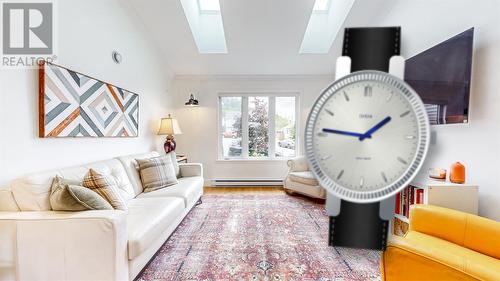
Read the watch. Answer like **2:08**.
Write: **1:46**
